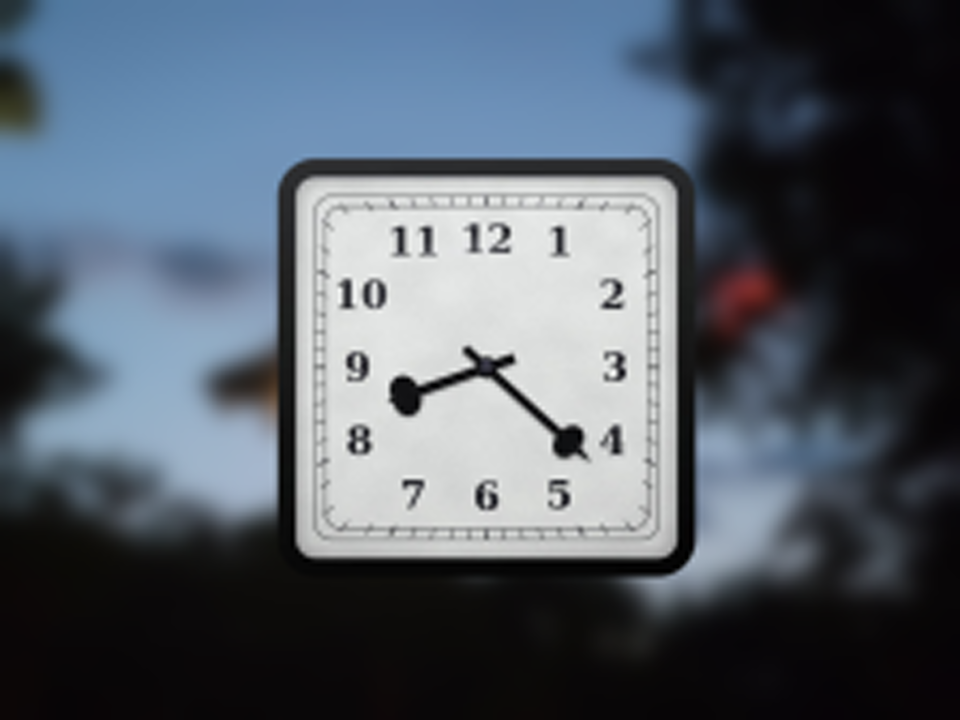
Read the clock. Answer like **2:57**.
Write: **8:22**
